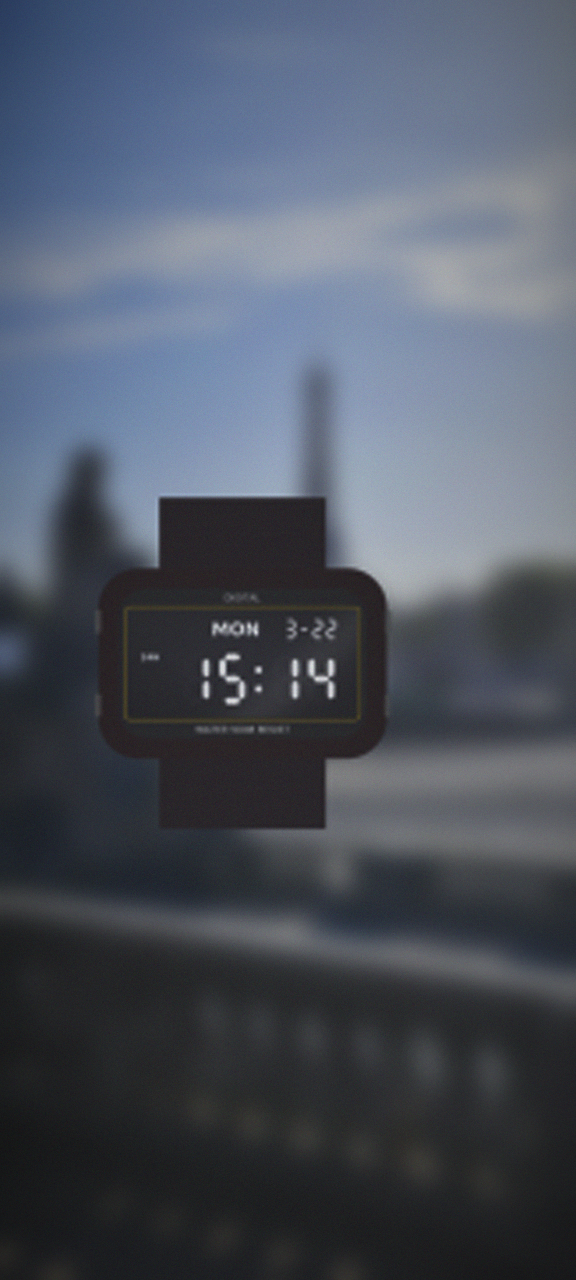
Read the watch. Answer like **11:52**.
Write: **15:14**
